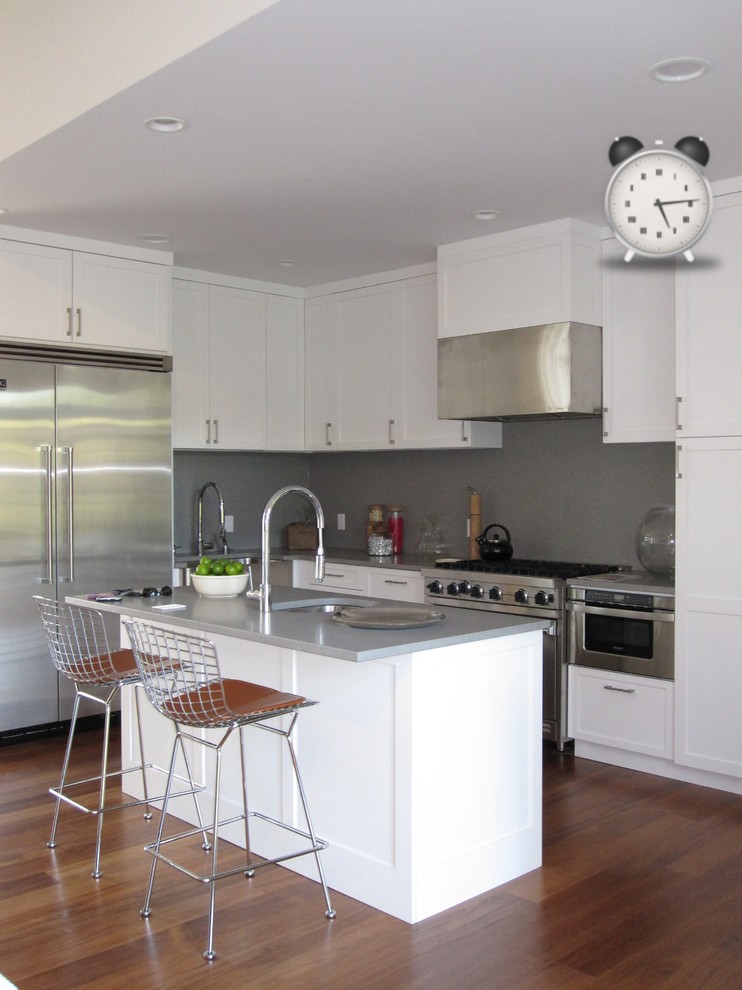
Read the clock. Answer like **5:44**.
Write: **5:14**
